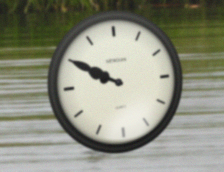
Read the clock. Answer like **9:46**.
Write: **9:50**
